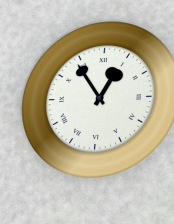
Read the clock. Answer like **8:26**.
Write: **12:54**
